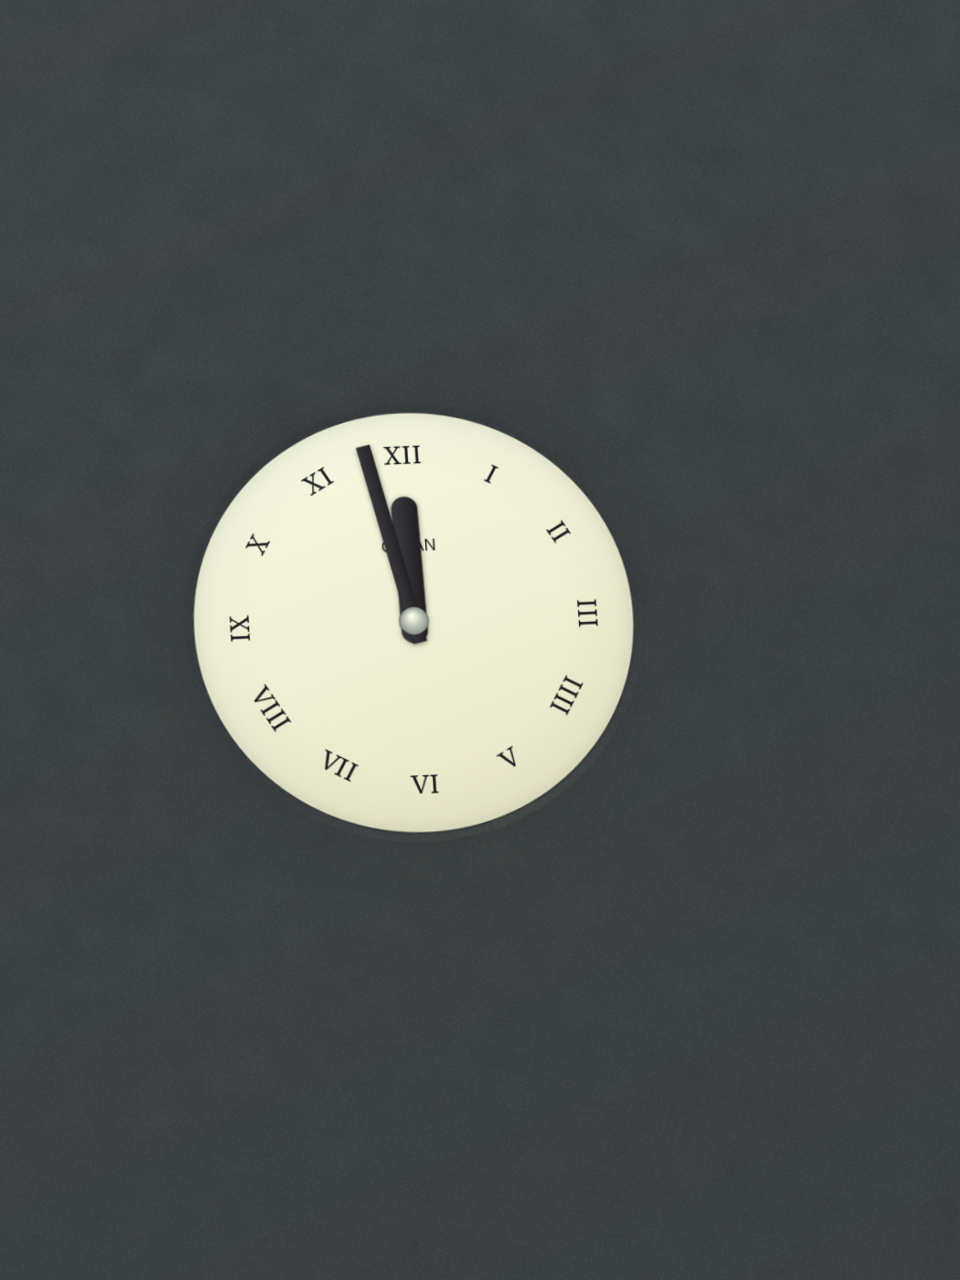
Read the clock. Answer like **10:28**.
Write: **11:58**
